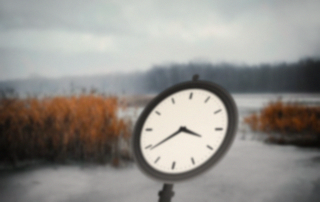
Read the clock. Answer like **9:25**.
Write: **3:39**
